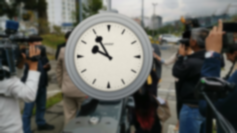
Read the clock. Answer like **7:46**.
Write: **9:55**
